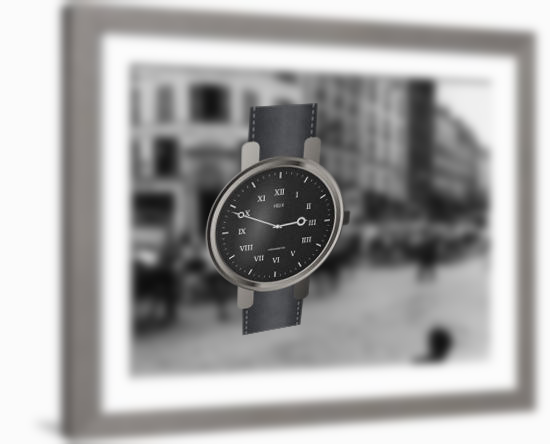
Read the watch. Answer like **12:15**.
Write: **2:49**
